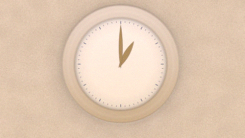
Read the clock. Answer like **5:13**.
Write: **1:00**
